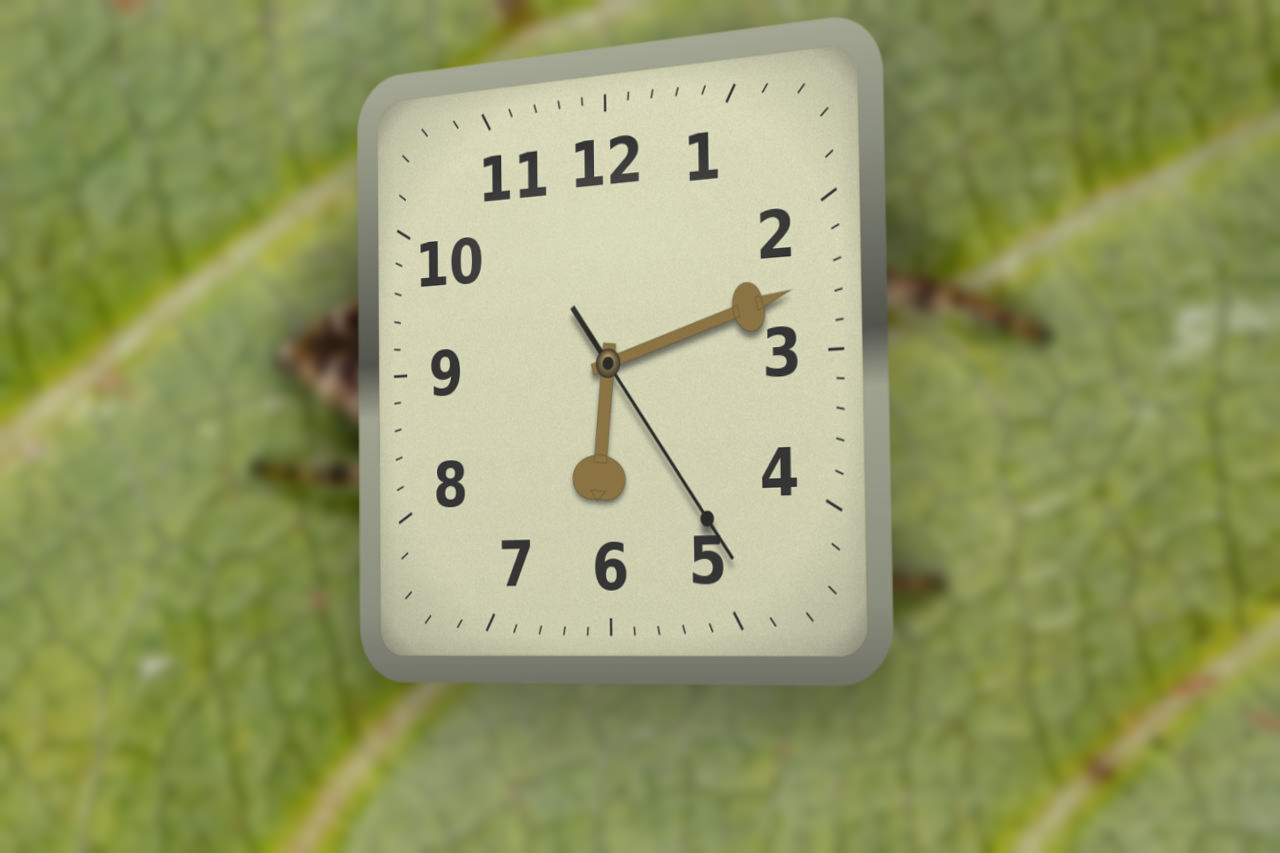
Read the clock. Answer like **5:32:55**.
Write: **6:12:24**
